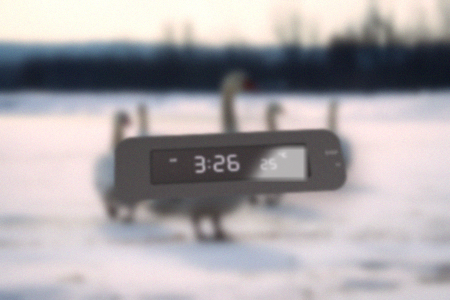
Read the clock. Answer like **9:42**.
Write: **3:26**
